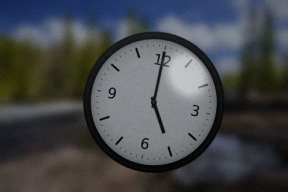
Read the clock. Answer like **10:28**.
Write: **5:00**
